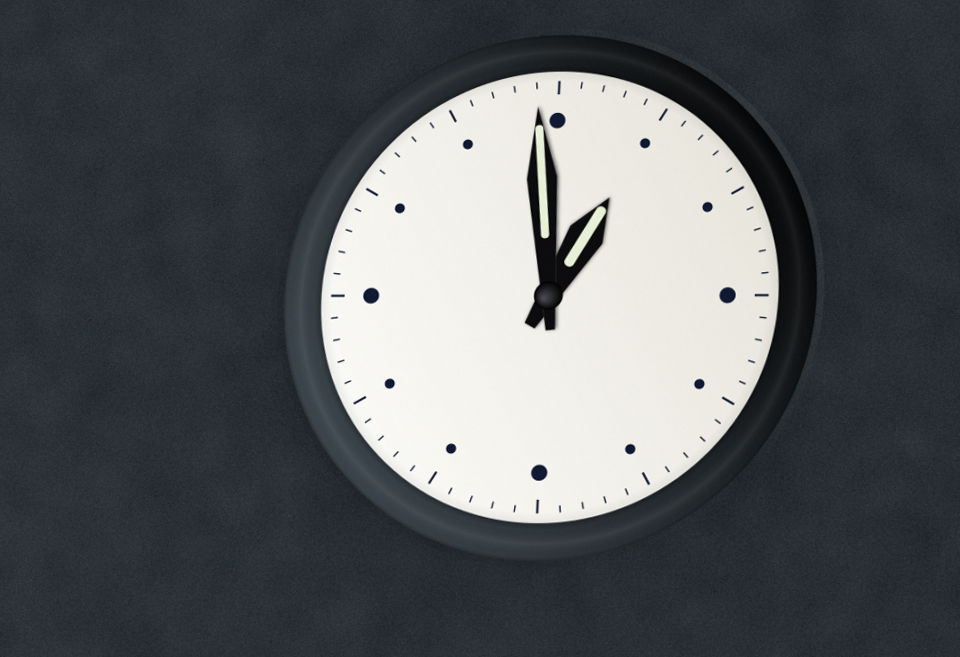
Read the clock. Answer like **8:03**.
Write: **12:59**
